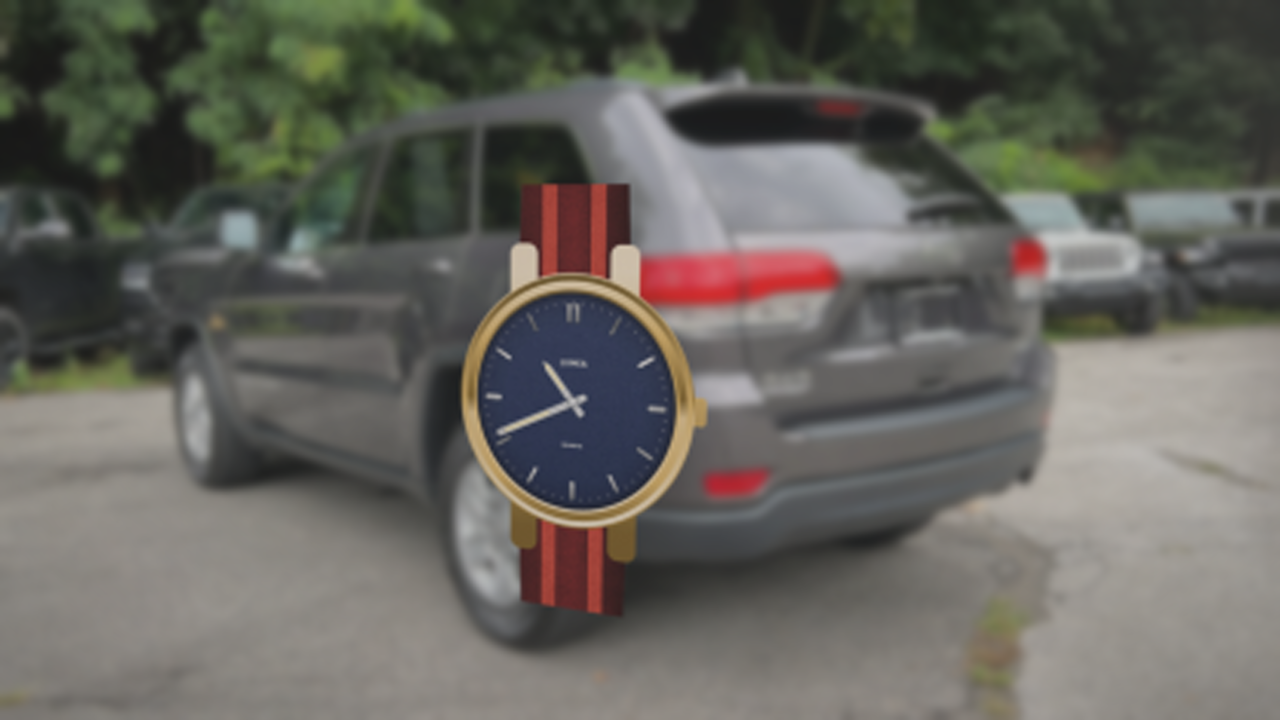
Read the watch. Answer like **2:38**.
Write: **10:41**
